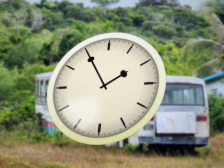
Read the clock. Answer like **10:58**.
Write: **1:55**
